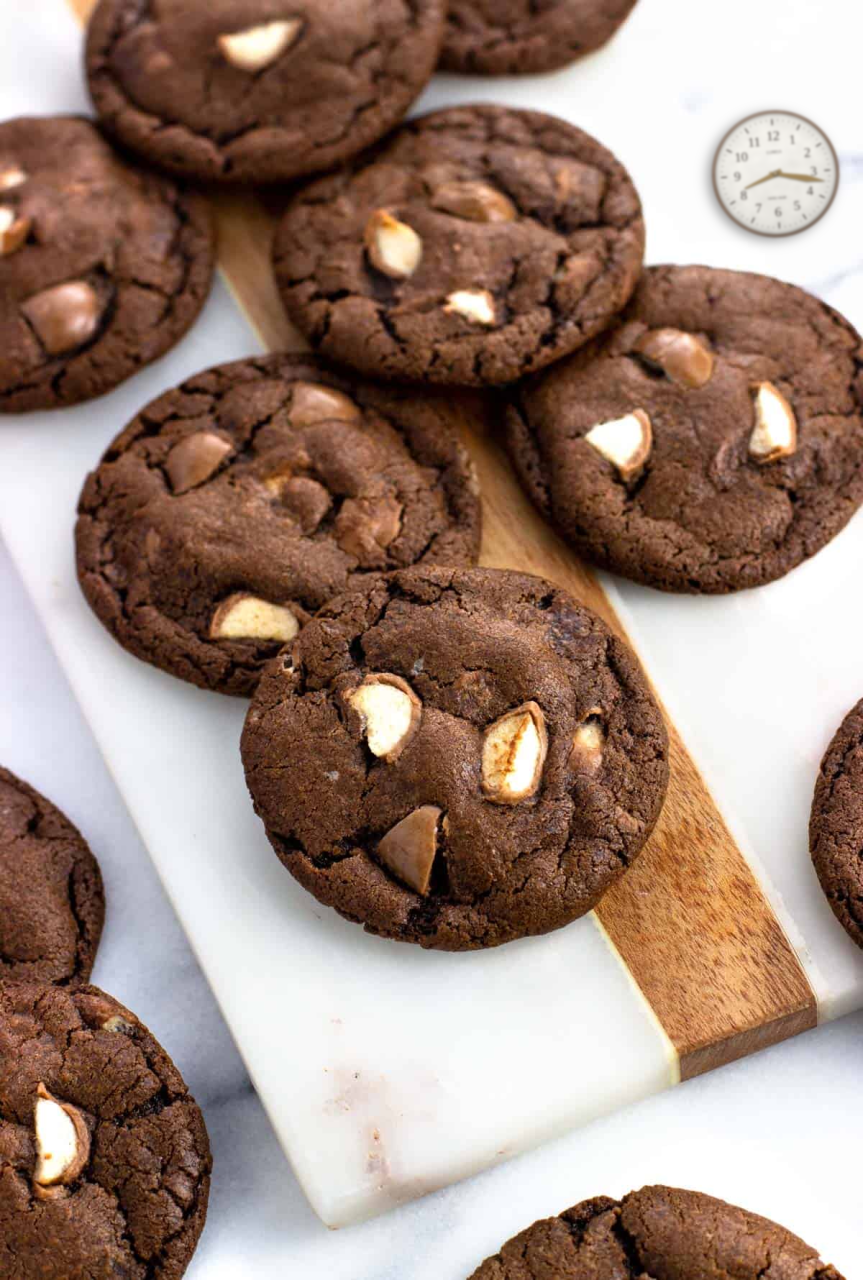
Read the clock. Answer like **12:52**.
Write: **8:17**
